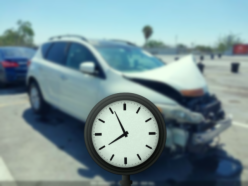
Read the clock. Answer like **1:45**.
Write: **7:56**
